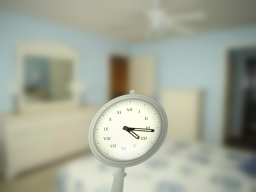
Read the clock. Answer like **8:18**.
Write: **4:16**
